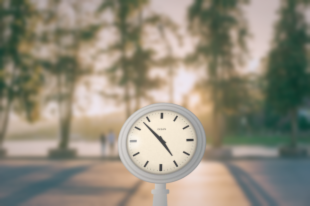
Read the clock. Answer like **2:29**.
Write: **4:53**
